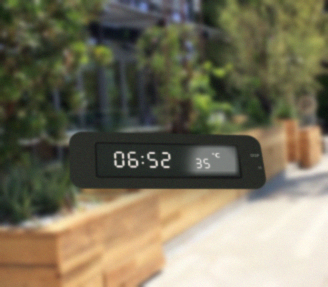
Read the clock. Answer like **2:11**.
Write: **6:52**
